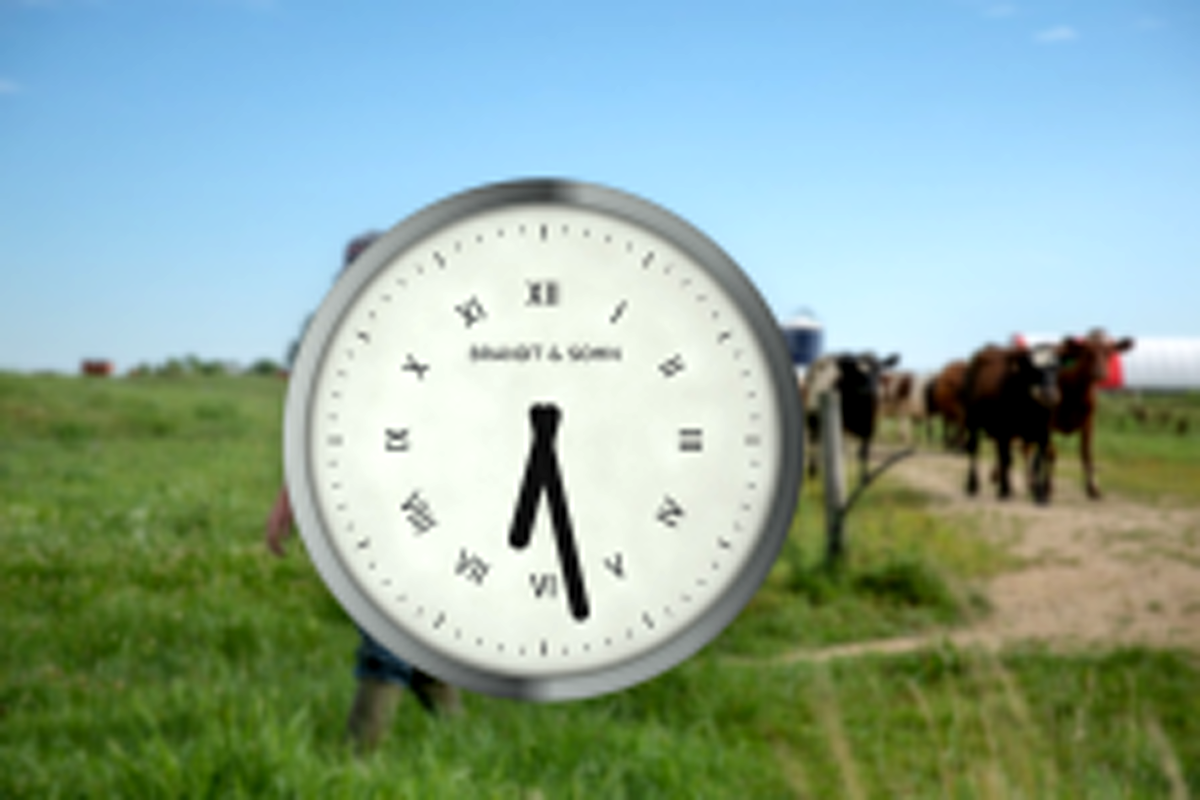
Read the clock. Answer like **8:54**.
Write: **6:28**
